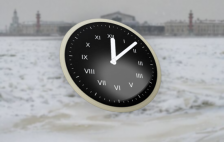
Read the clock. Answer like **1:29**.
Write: **12:08**
